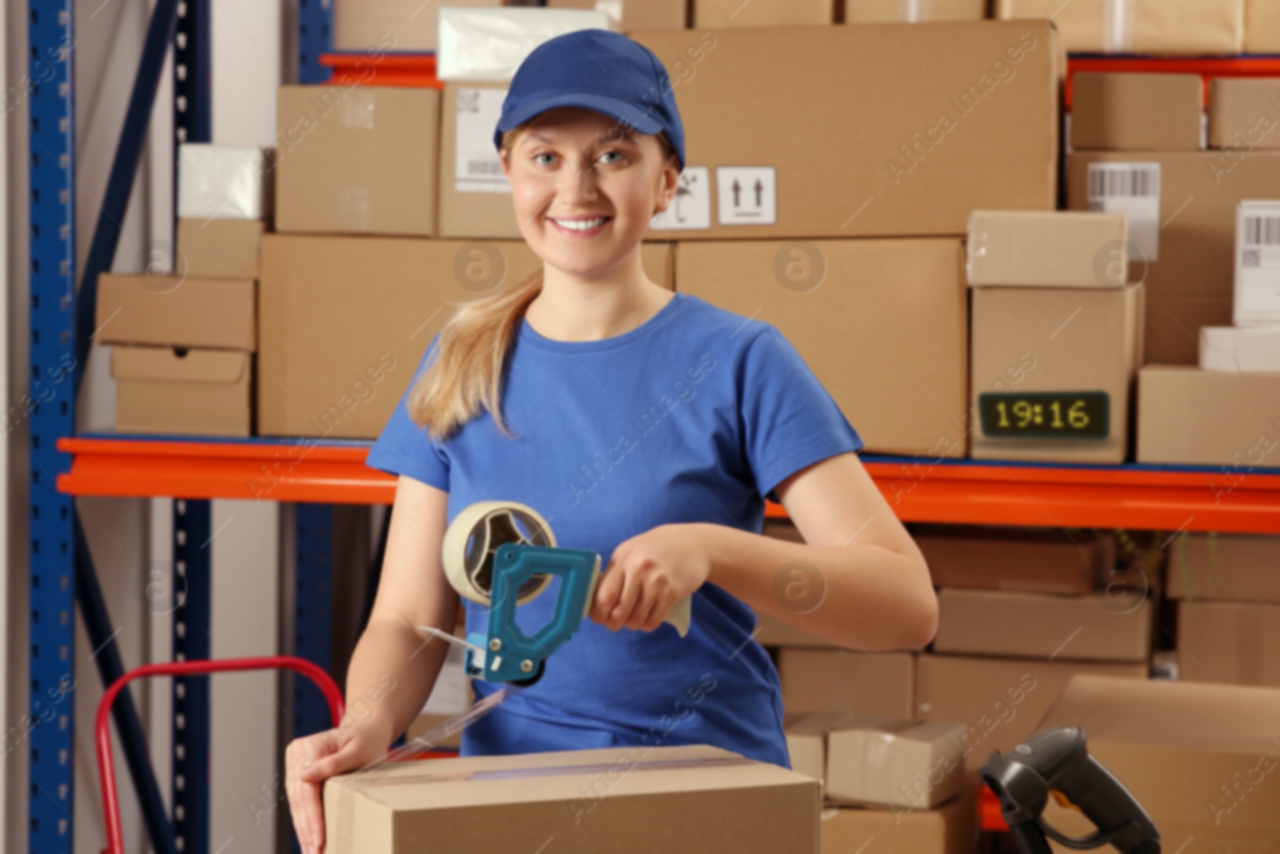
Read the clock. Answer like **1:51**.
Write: **19:16**
